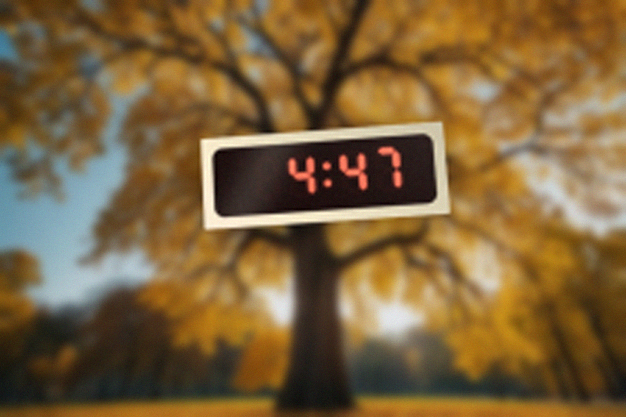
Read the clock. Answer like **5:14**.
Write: **4:47**
